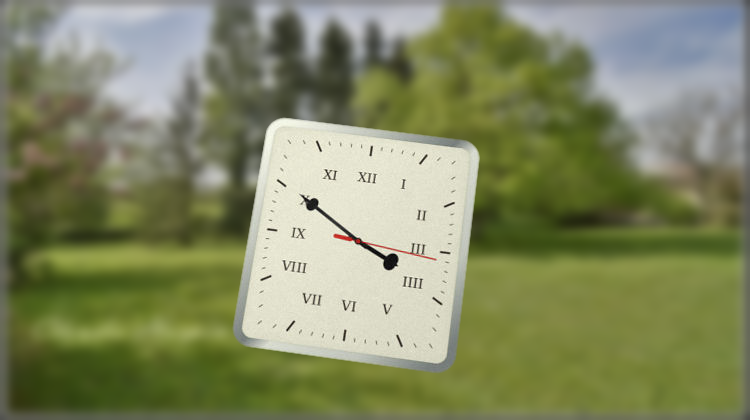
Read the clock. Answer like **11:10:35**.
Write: **3:50:16**
